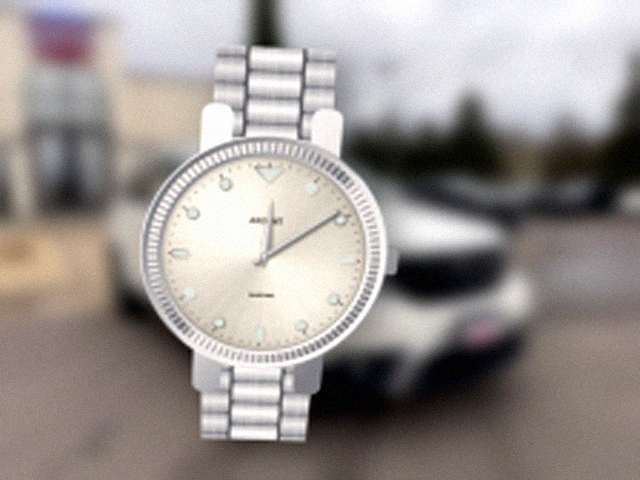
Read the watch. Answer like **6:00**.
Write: **12:09**
